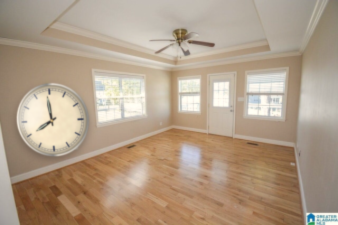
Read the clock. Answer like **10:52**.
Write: **7:59**
